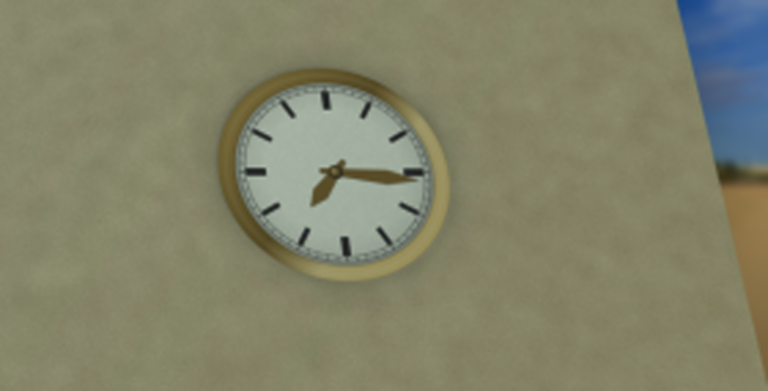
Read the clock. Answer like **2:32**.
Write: **7:16**
